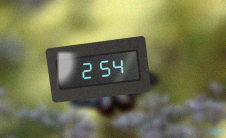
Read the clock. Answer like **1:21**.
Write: **2:54**
